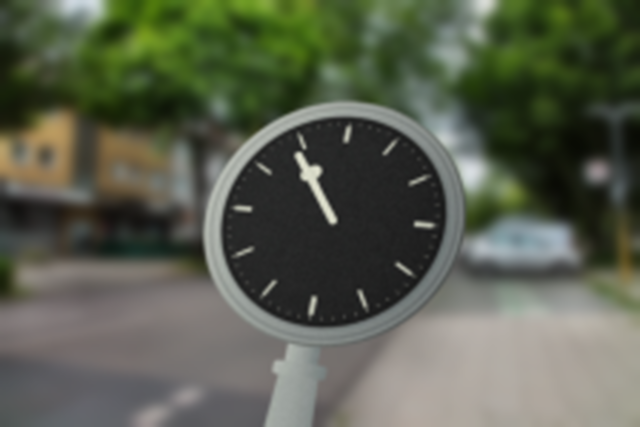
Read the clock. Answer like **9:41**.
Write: **10:54**
